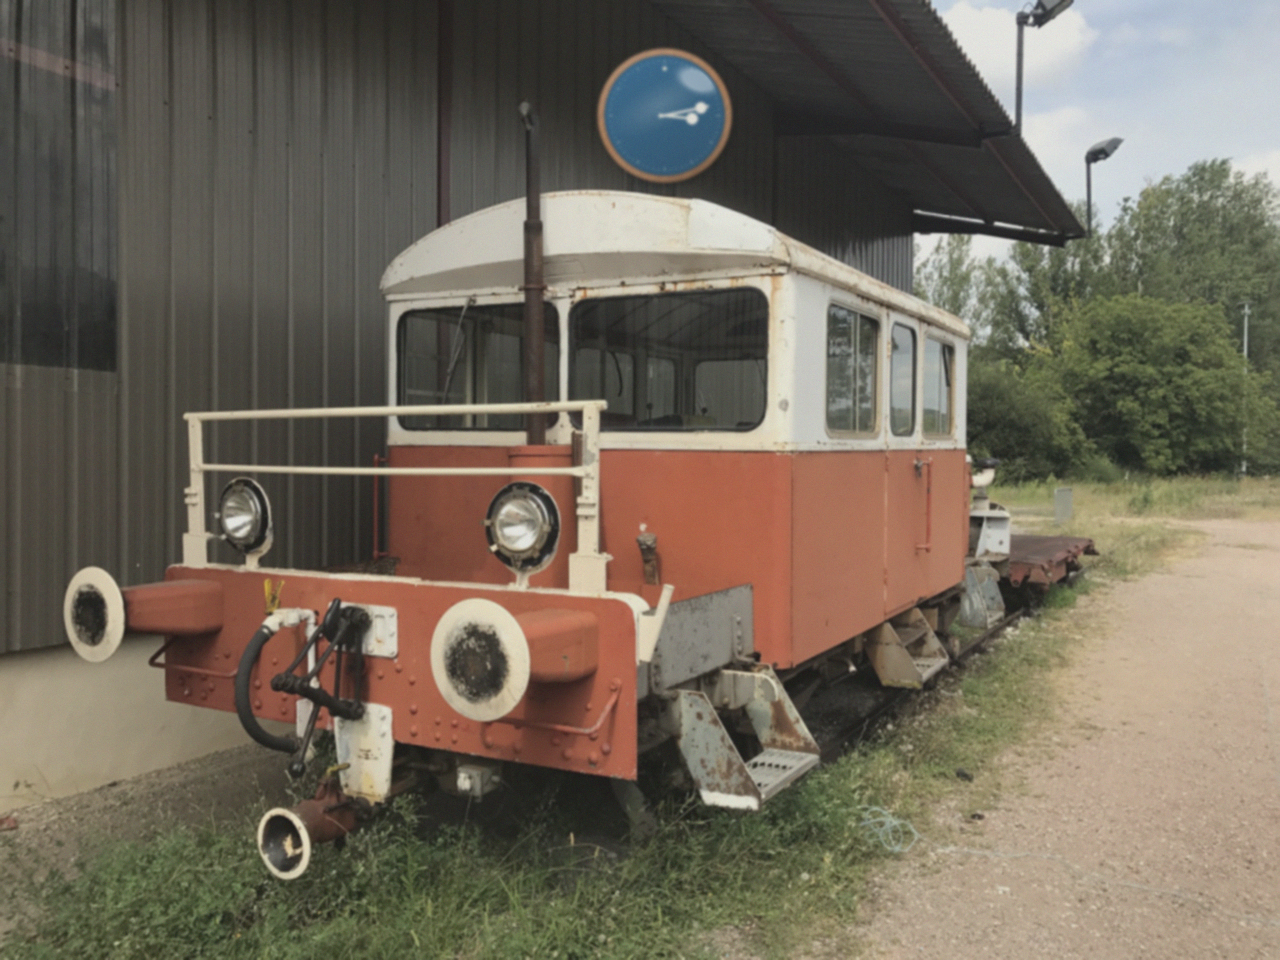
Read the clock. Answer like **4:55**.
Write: **3:13**
